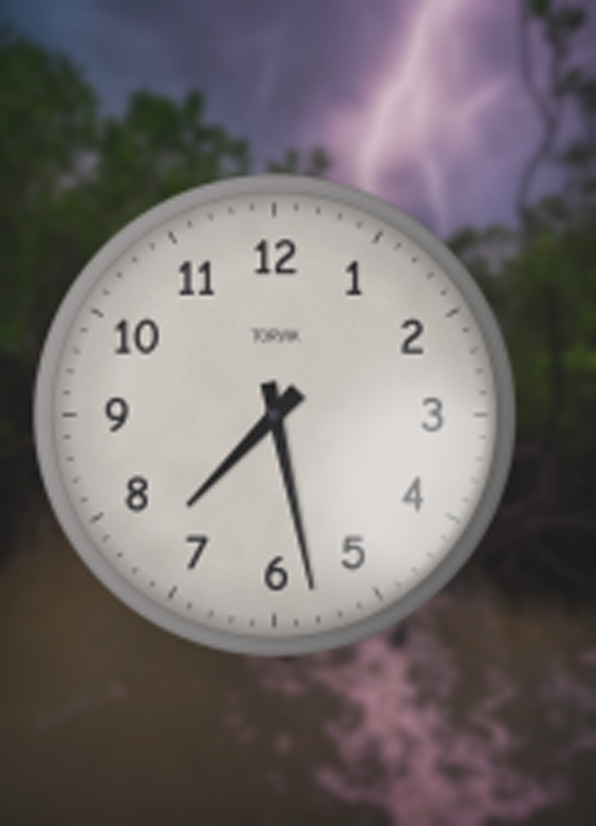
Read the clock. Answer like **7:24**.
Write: **7:28**
